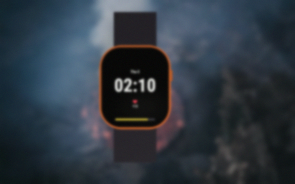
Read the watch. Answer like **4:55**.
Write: **2:10**
